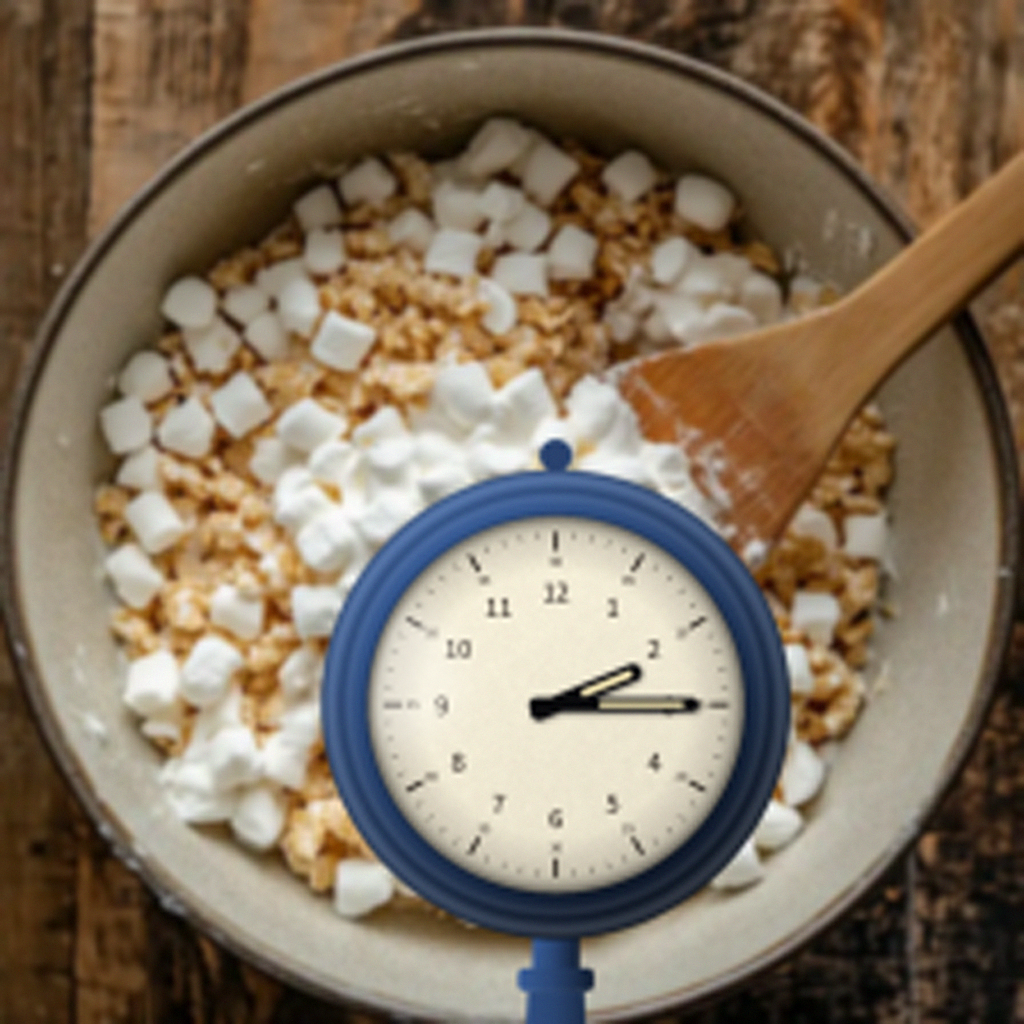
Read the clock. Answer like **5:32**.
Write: **2:15**
